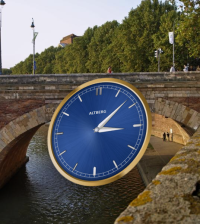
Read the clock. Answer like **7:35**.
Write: **3:08**
